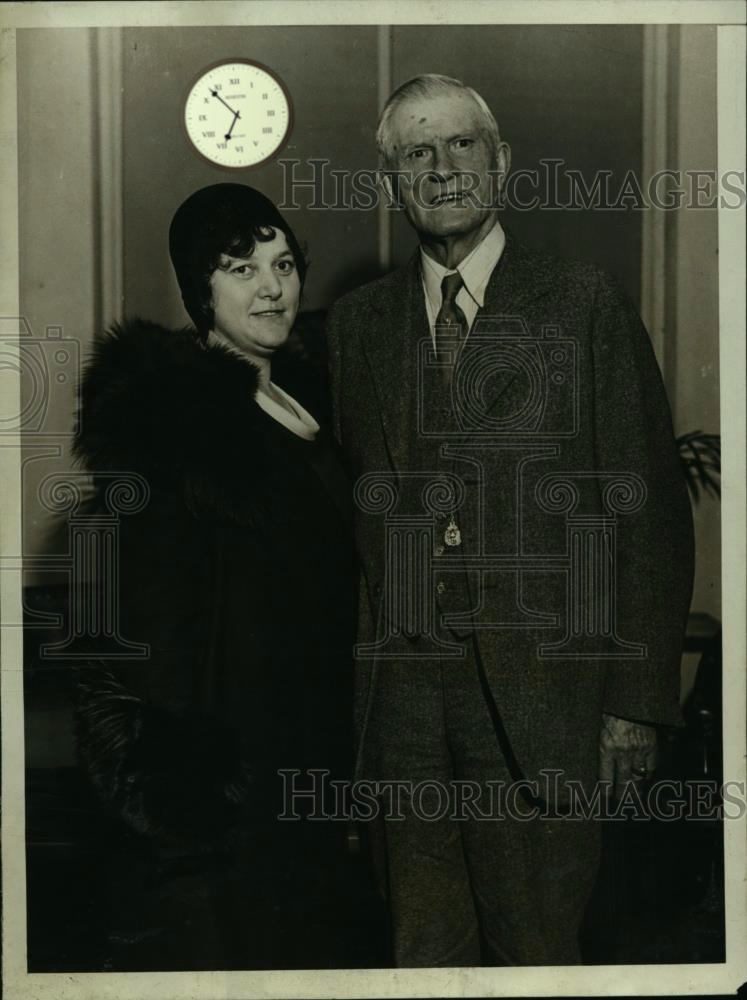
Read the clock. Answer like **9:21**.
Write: **6:53**
